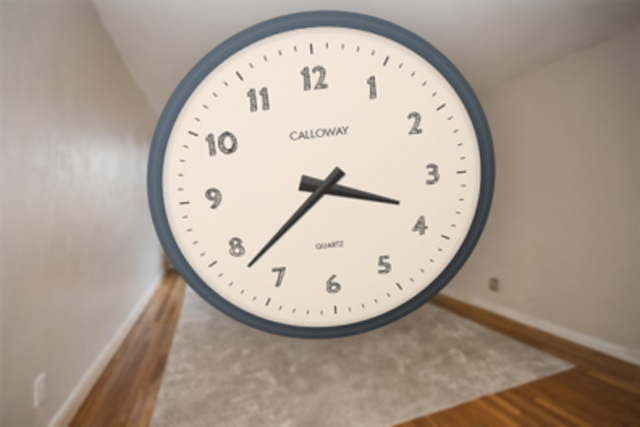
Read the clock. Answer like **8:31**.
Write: **3:38**
